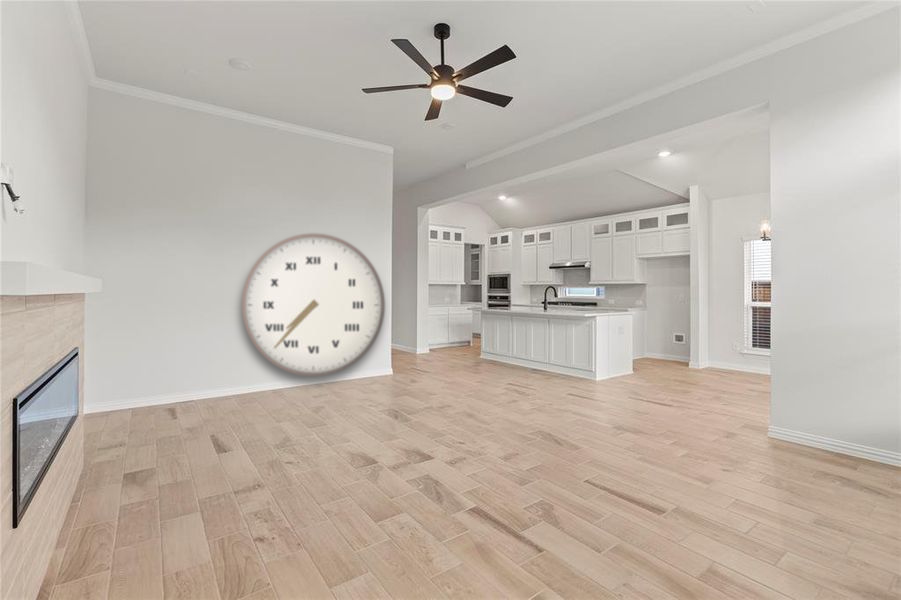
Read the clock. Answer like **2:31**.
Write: **7:37**
